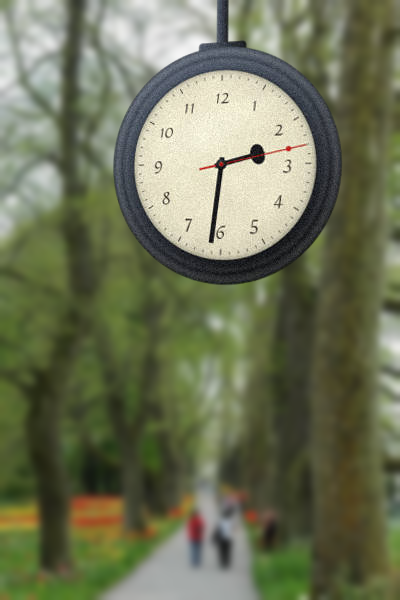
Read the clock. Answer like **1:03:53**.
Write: **2:31:13**
